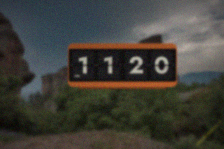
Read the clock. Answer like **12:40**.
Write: **11:20**
